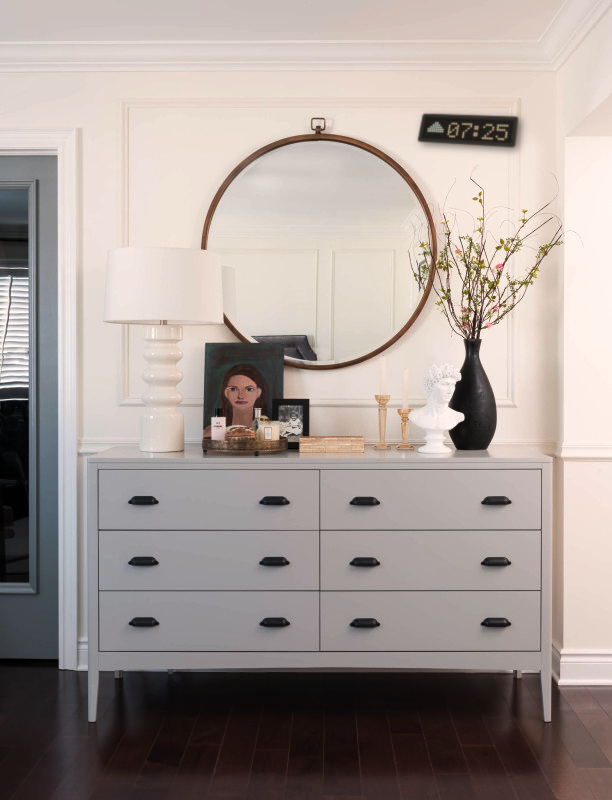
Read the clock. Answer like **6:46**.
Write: **7:25**
